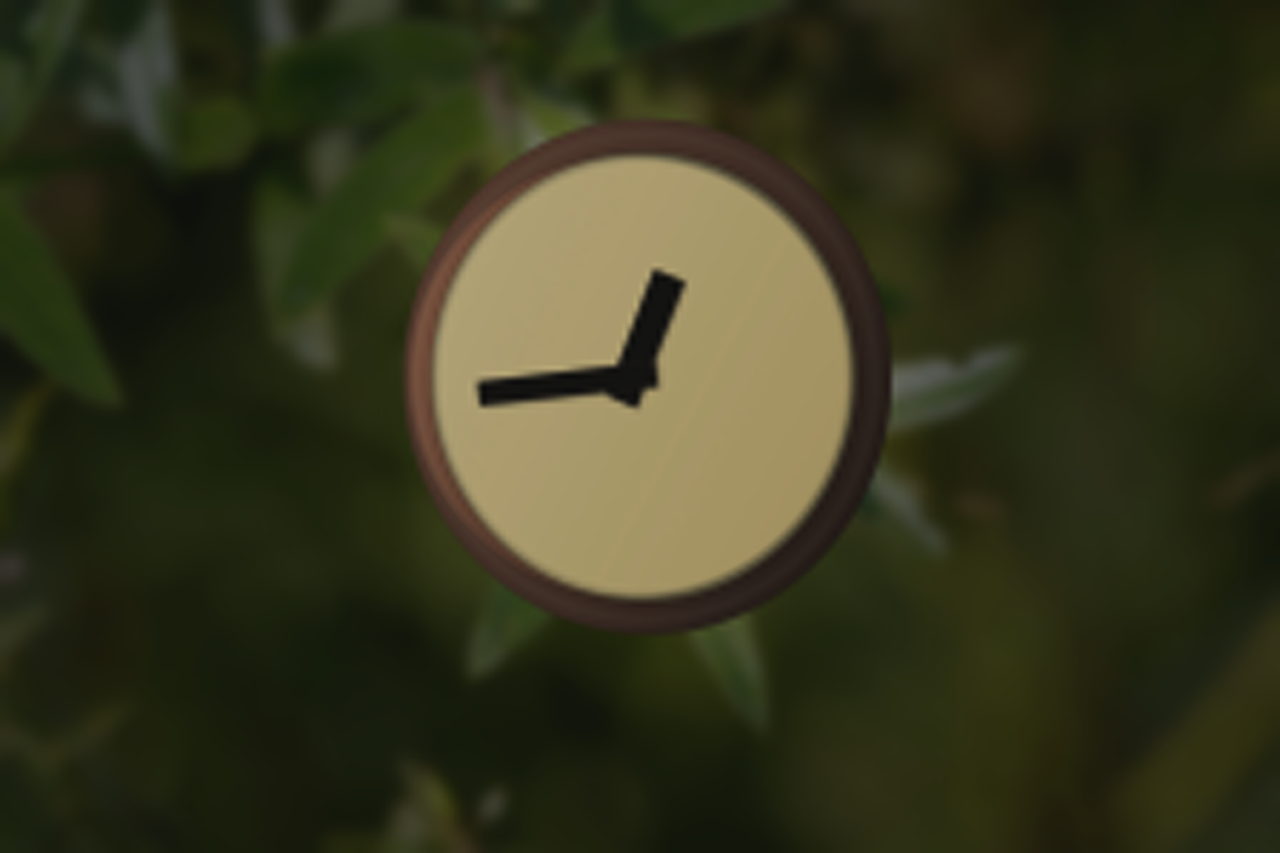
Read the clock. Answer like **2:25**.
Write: **12:44**
